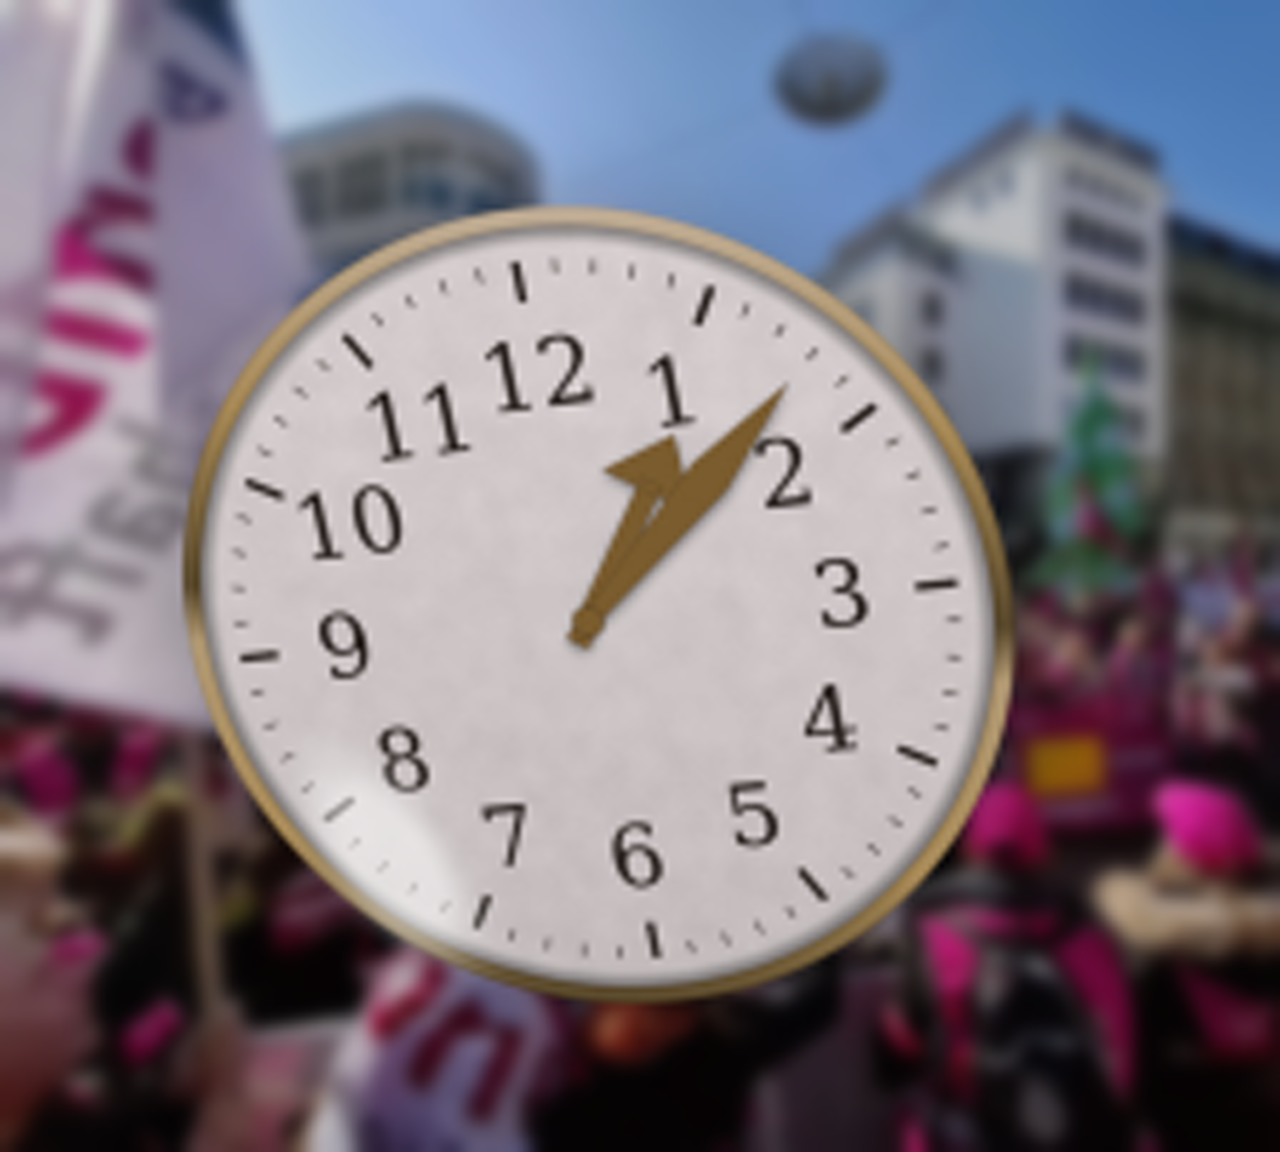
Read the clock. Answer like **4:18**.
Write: **1:08**
